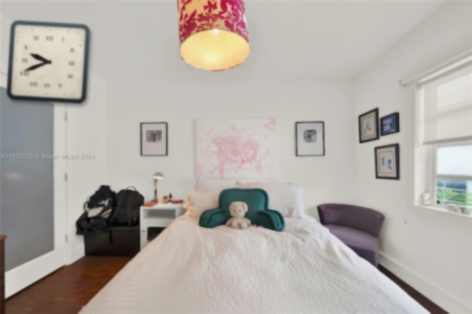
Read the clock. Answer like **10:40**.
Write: **9:41**
